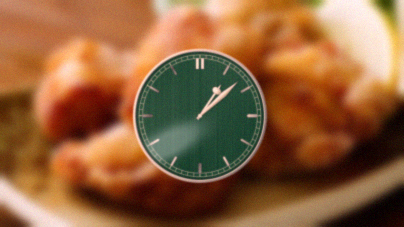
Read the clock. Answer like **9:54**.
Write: **1:08**
